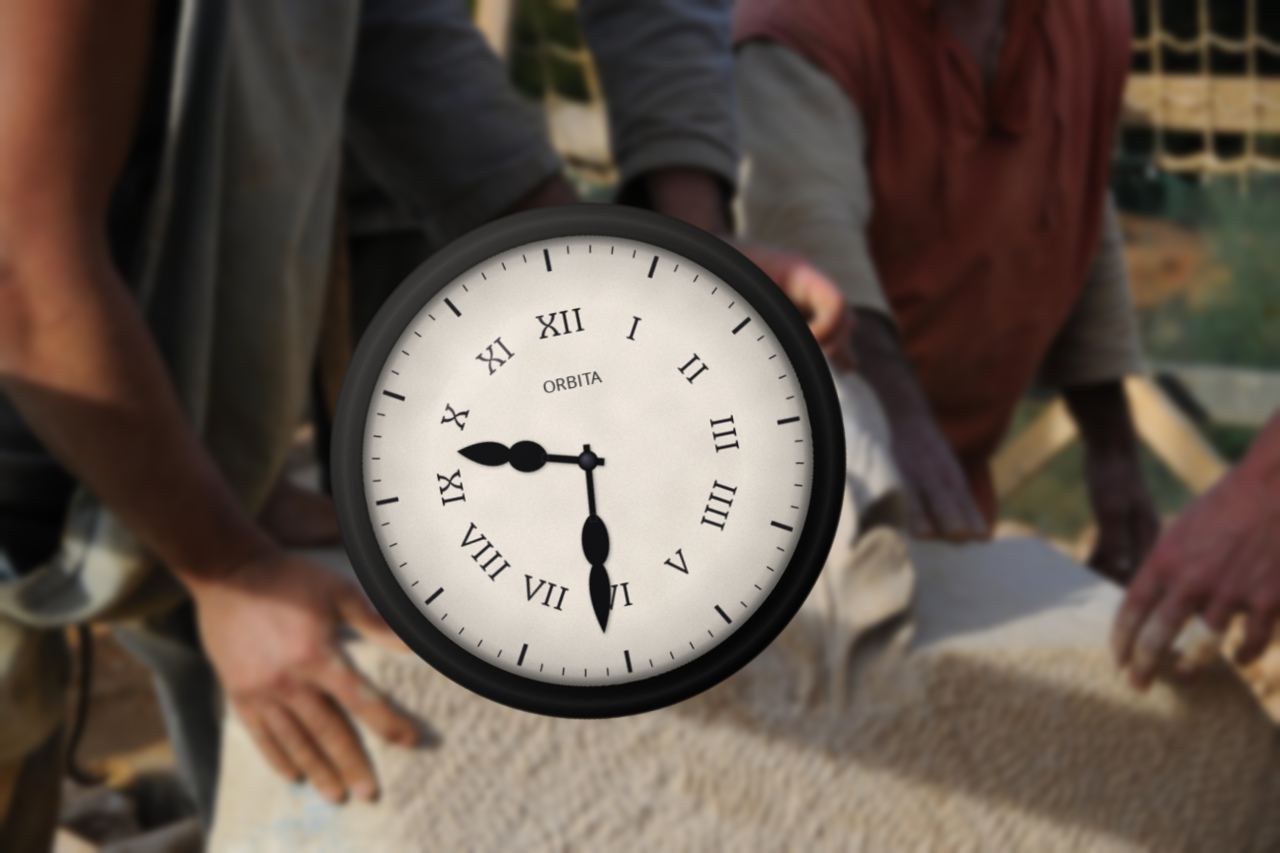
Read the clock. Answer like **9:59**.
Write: **9:31**
